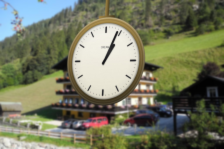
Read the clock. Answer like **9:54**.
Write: **1:04**
